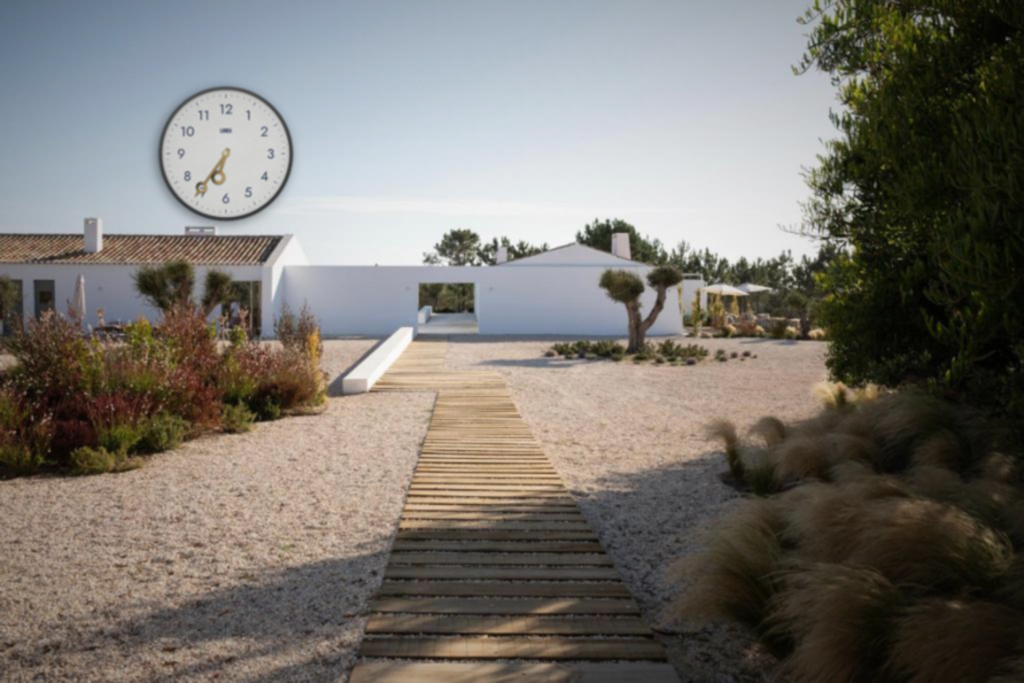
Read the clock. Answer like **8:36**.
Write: **6:36**
